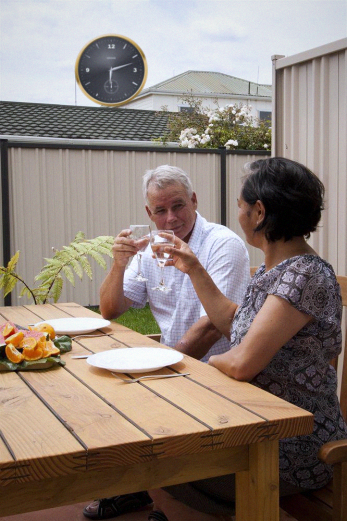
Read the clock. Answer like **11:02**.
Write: **6:12**
